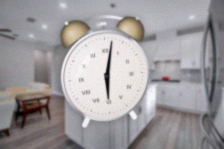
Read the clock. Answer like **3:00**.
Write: **6:02**
